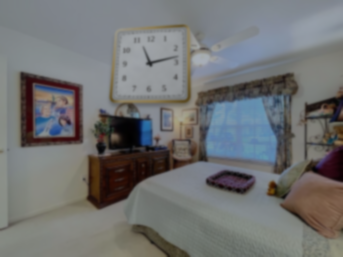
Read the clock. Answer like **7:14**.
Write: **11:13**
